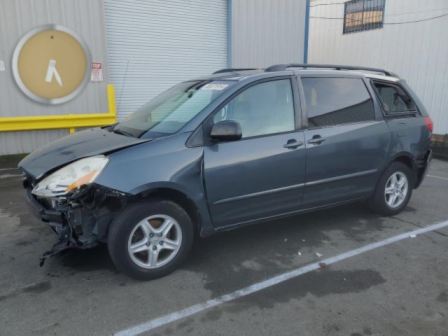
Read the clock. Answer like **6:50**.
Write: **6:26**
